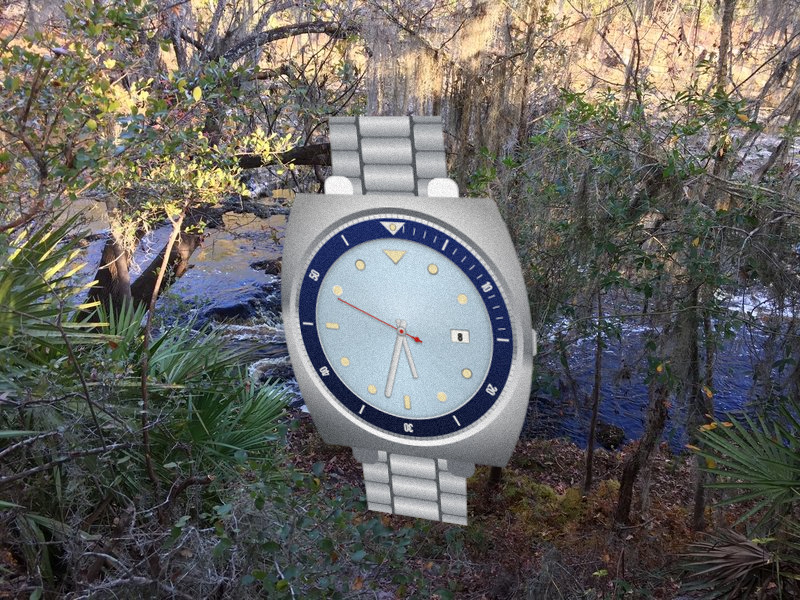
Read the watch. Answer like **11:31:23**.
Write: **5:32:49**
